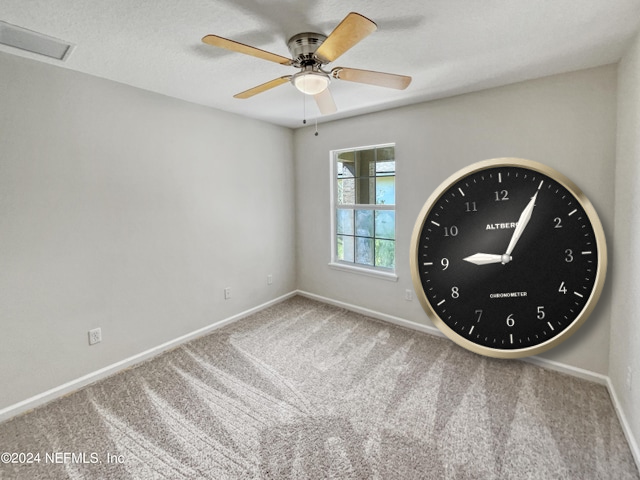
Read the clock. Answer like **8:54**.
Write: **9:05**
